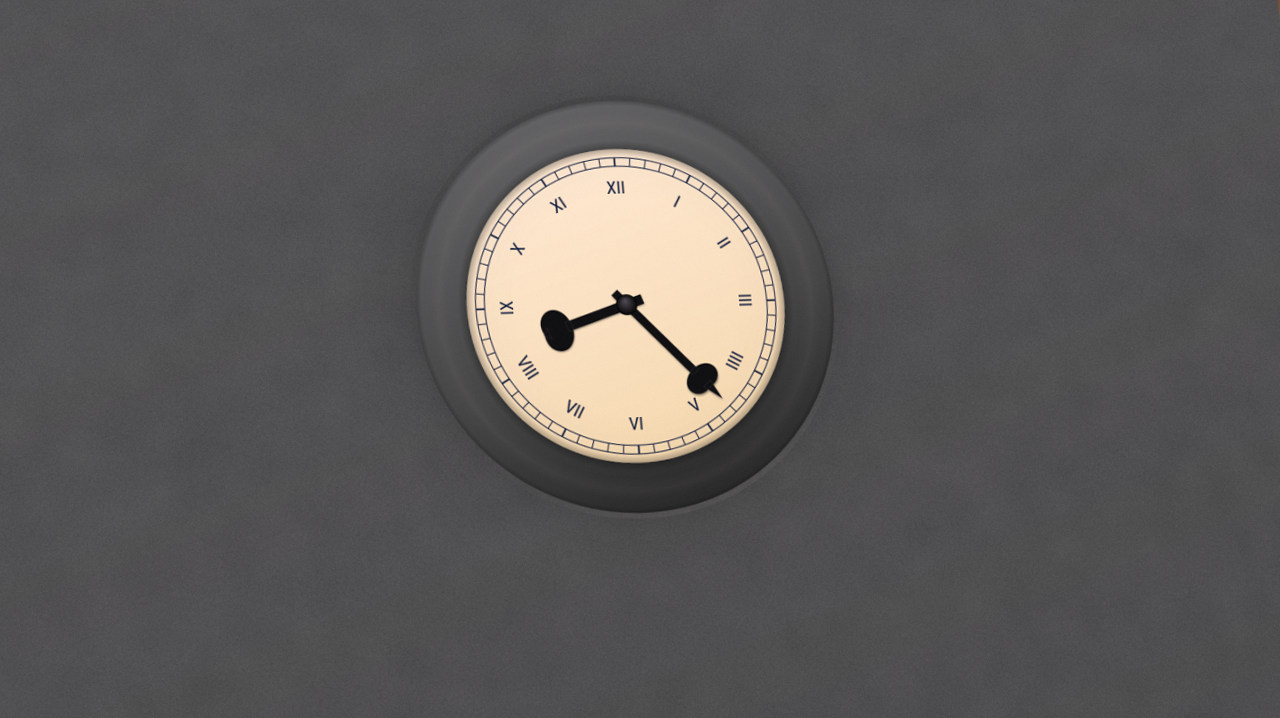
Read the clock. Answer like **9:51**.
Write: **8:23**
